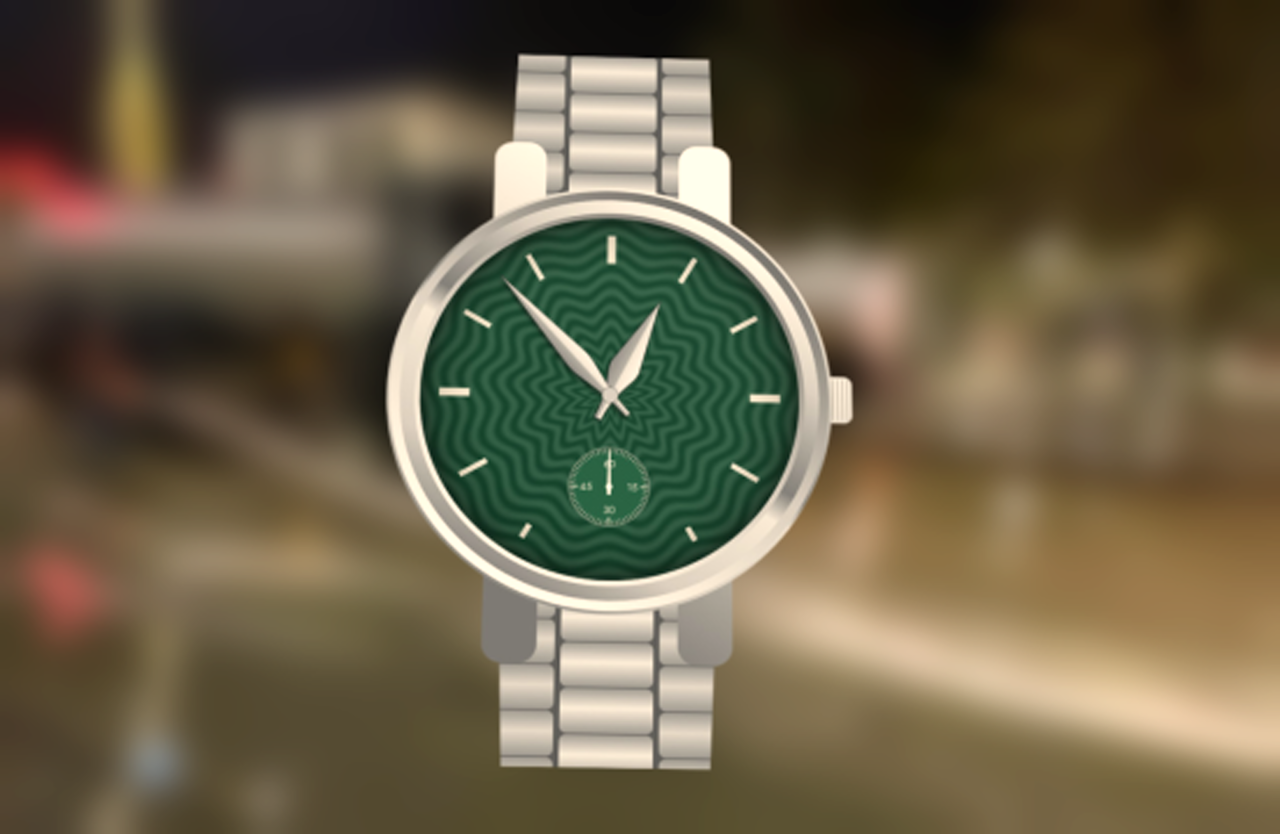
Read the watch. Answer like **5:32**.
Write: **12:53**
